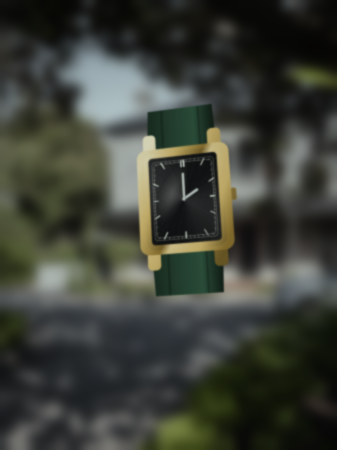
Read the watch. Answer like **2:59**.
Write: **2:00**
